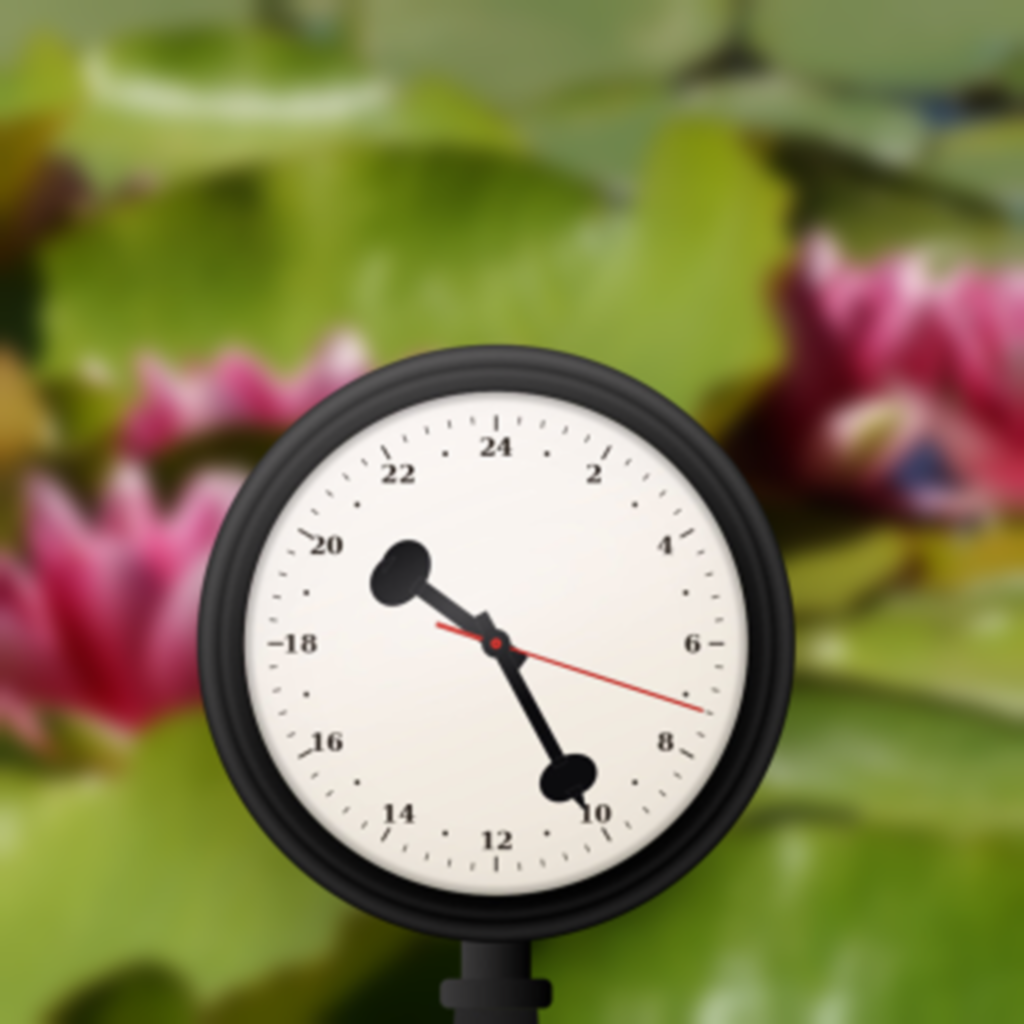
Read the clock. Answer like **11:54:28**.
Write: **20:25:18**
